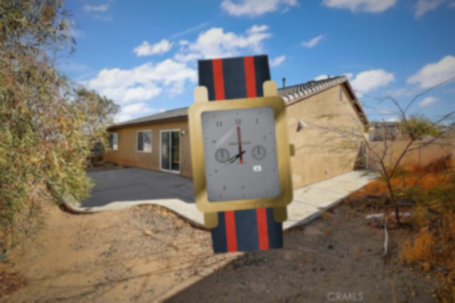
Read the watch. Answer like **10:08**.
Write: **8:00**
